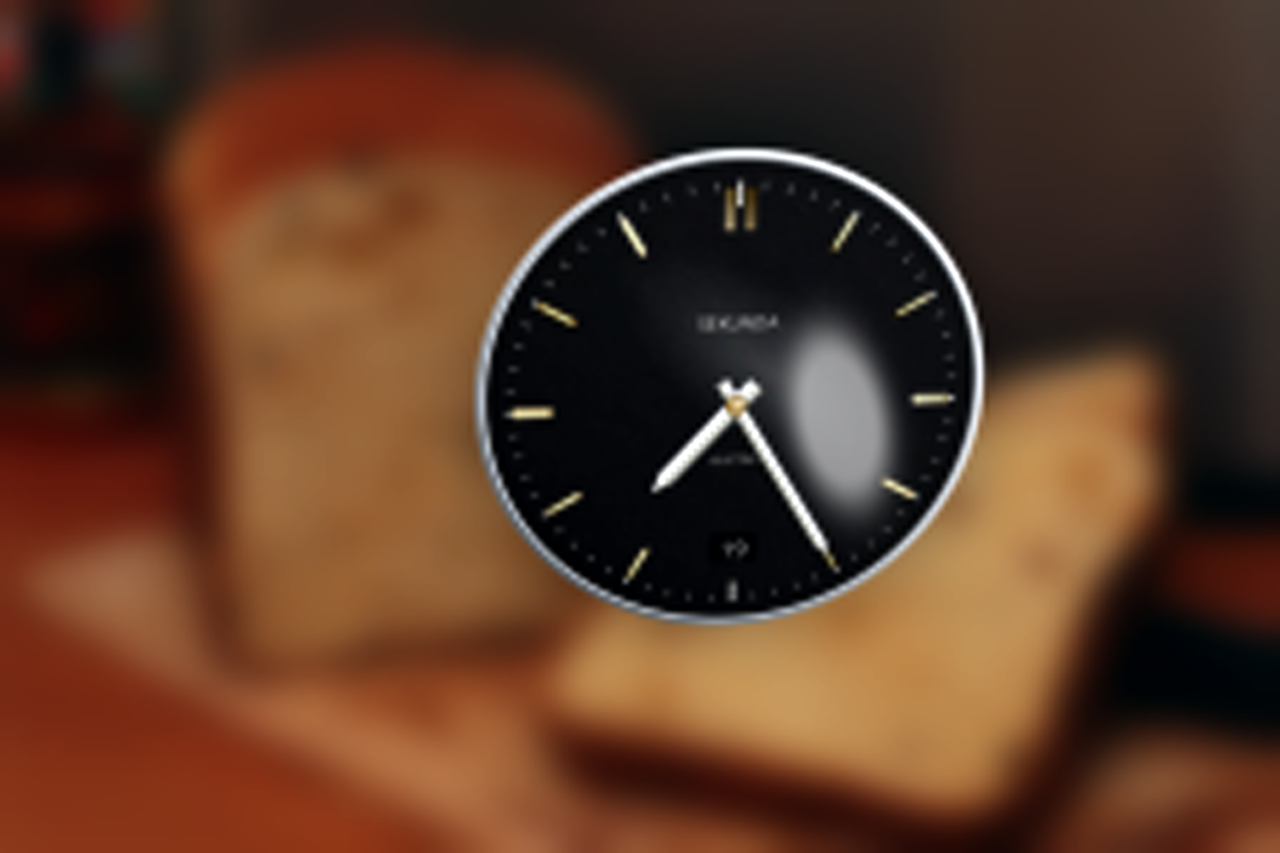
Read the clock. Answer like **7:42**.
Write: **7:25**
